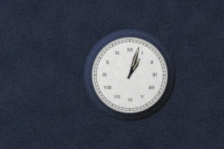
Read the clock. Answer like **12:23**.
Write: **1:03**
